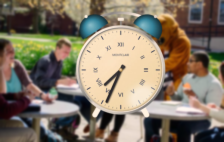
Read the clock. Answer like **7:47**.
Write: **7:34**
